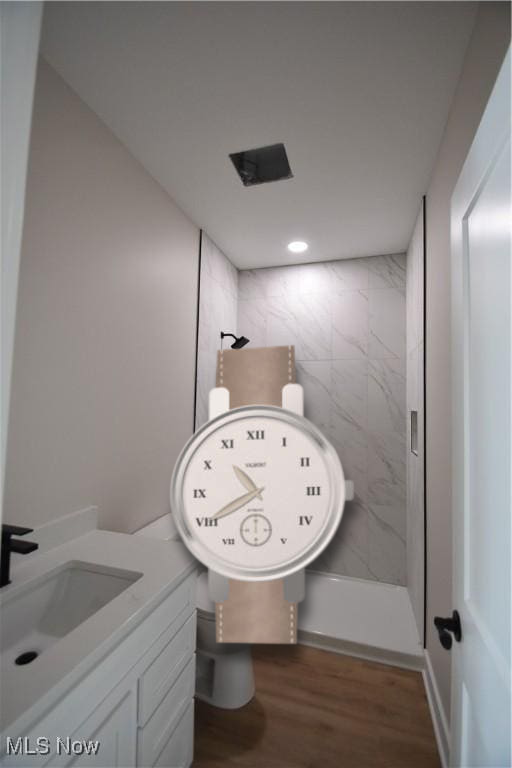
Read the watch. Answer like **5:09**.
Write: **10:40**
